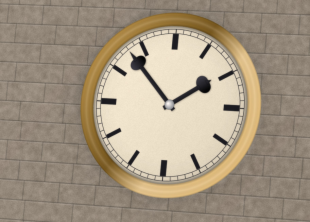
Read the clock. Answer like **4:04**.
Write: **1:53**
